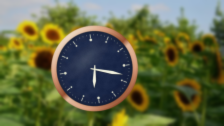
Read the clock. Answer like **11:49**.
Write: **6:18**
